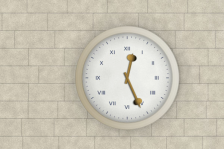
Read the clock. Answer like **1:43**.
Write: **12:26**
